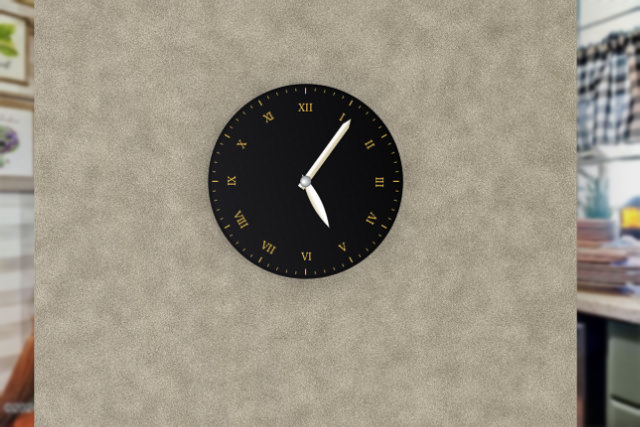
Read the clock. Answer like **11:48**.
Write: **5:06**
